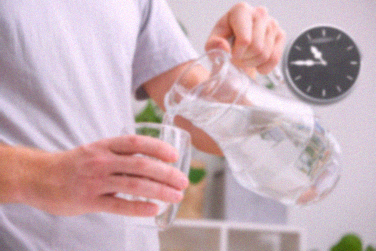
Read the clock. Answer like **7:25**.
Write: **10:45**
